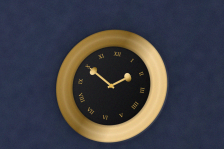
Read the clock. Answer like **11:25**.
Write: **1:50**
